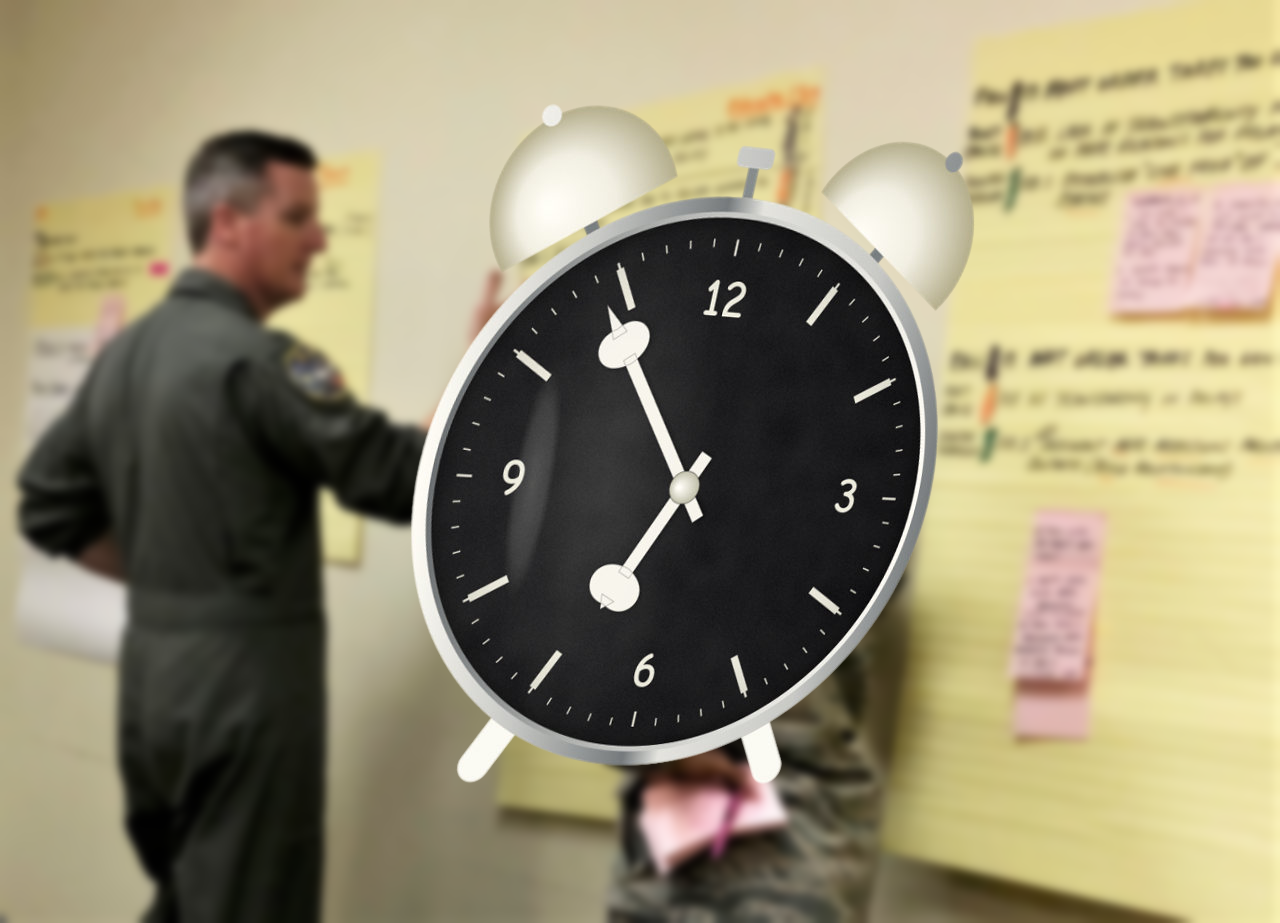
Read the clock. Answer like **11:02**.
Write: **6:54**
